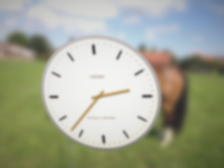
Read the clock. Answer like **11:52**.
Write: **2:37**
